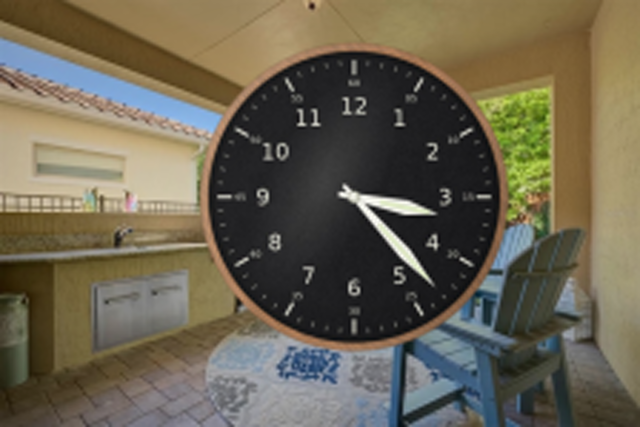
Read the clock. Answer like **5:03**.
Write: **3:23**
